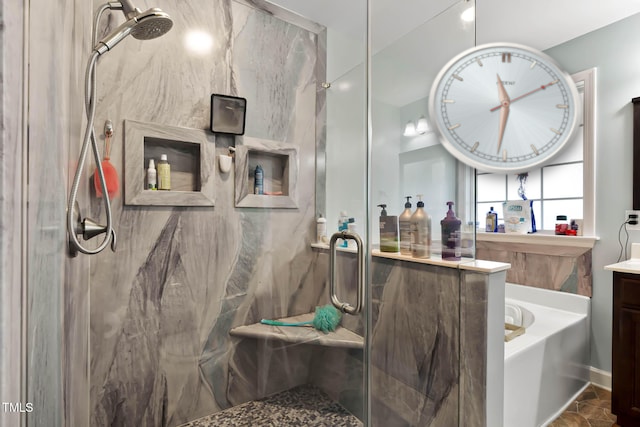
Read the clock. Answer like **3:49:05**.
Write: **11:31:10**
